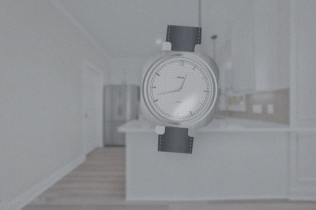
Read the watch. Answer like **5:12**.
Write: **12:42**
